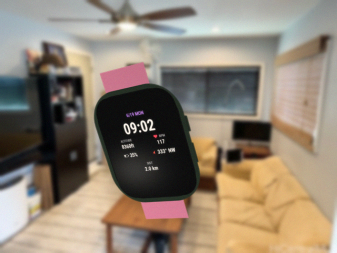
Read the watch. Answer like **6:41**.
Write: **9:02**
